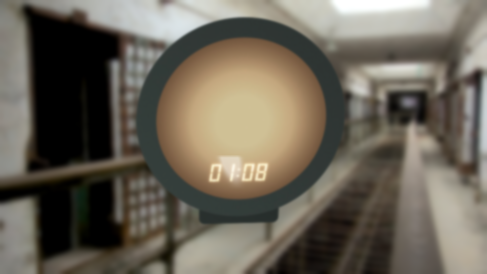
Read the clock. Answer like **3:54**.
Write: **1:08**
